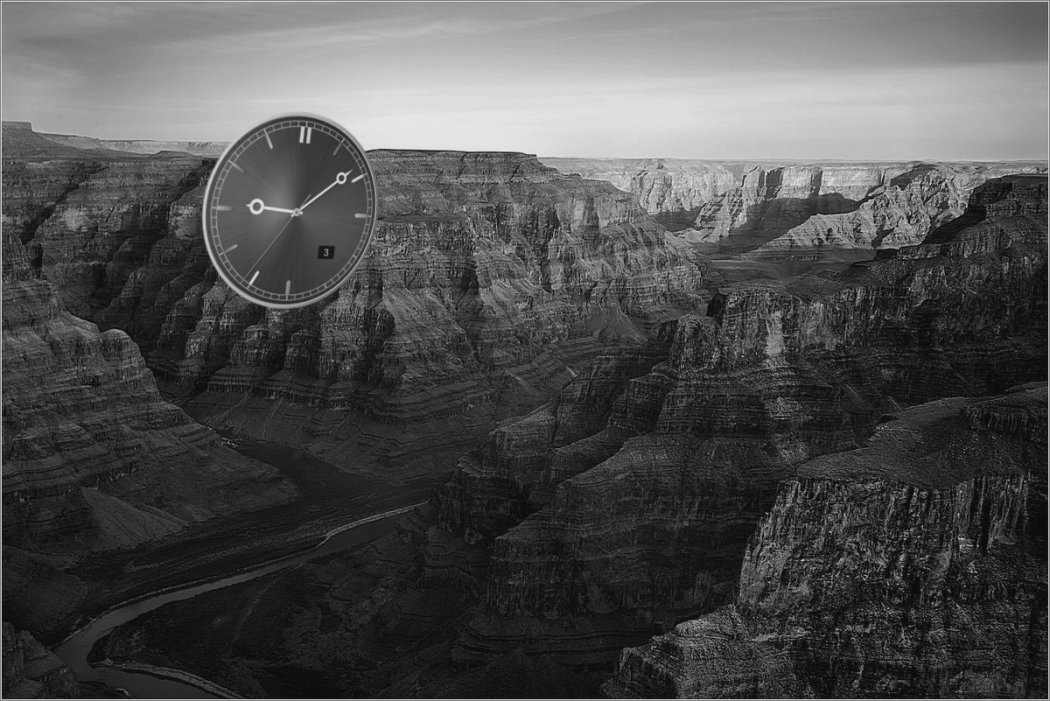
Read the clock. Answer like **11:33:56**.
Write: **9:08:36**
